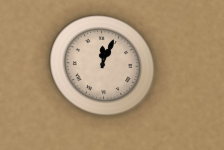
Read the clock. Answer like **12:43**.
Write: **12:04**
